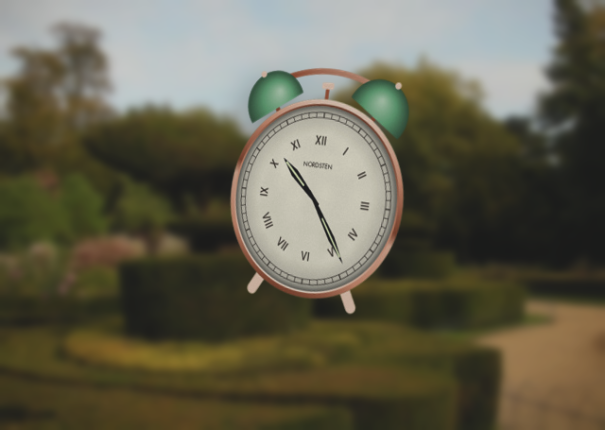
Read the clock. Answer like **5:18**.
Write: **10:24**
